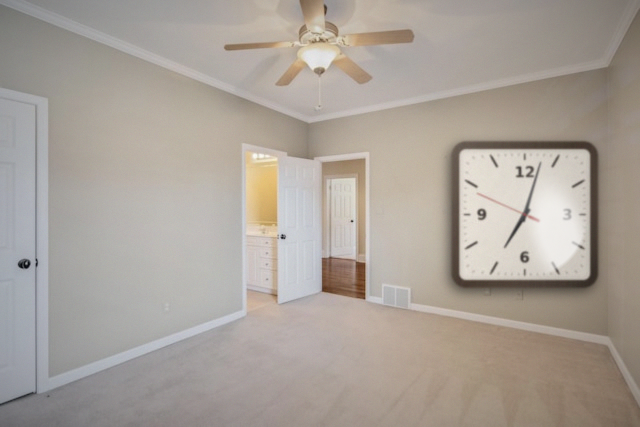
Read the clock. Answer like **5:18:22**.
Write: **7:02:49**
